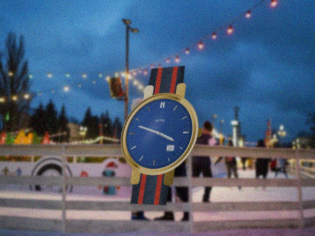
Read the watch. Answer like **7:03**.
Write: **3:48**
